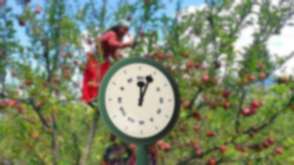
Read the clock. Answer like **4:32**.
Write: **12:04**
